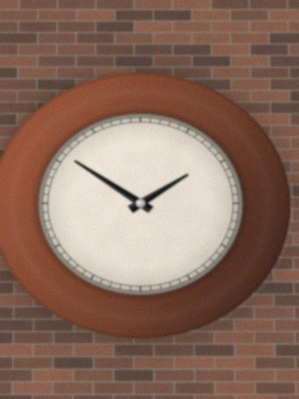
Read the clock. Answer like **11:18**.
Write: **1:51**
